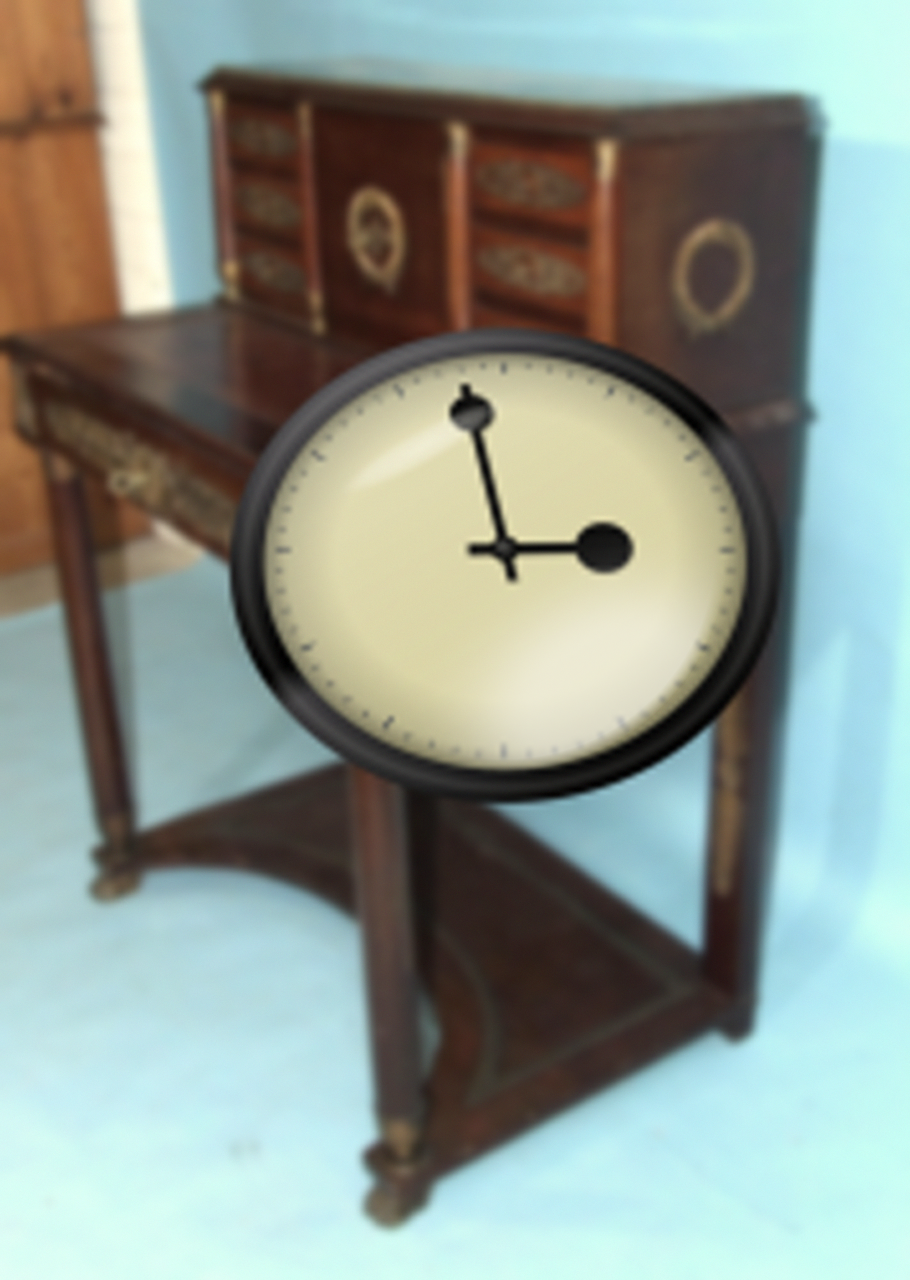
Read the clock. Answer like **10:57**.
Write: **2:58**
